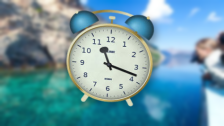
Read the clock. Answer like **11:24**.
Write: **11:18**
